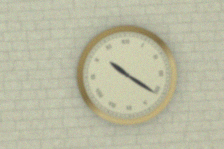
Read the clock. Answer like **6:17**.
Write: **10:21**
